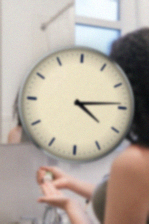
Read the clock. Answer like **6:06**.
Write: **4:14**
